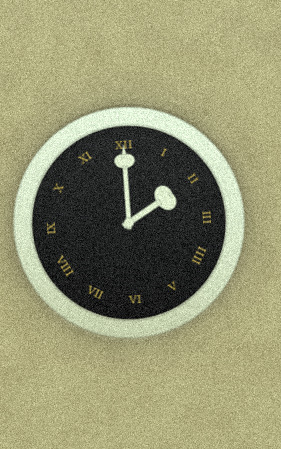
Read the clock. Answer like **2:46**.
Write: **2:00**
